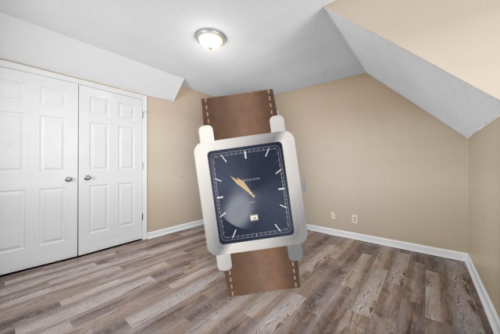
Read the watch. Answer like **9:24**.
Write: **10:53**
